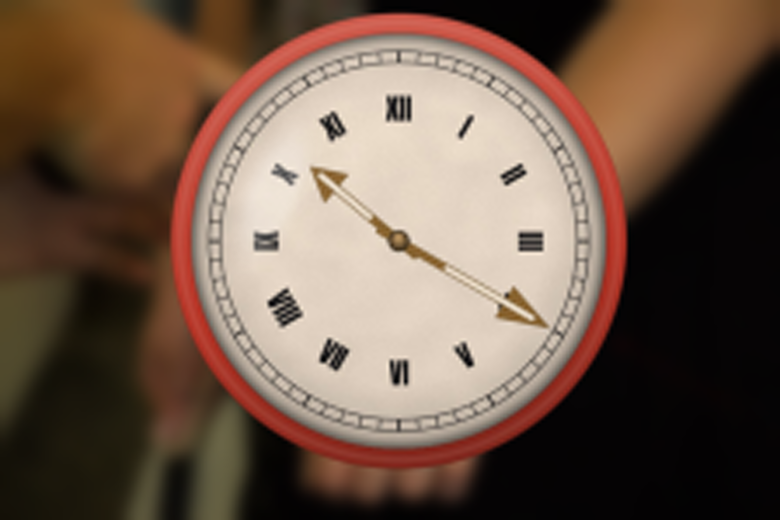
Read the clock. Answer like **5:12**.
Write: **10:20**
